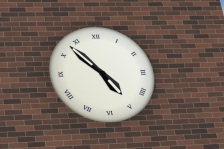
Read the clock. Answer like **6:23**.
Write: **4:53**
